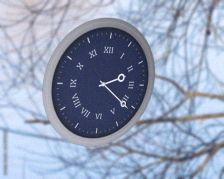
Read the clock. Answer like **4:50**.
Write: **2:21**
